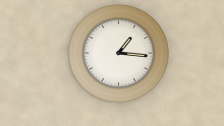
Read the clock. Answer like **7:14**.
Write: **1:16**
